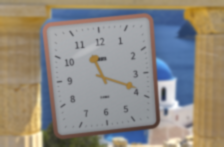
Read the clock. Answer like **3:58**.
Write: **11:19**
